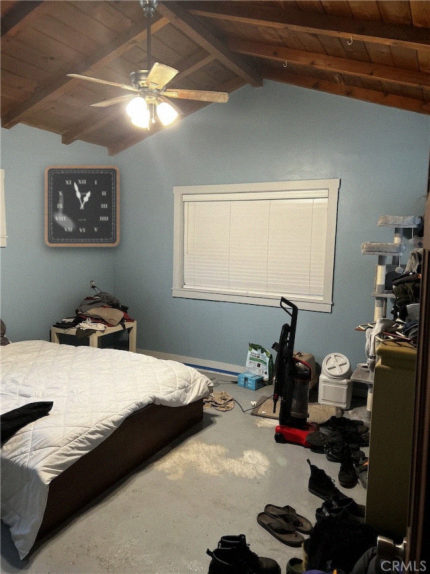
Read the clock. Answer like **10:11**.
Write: **12:57**
